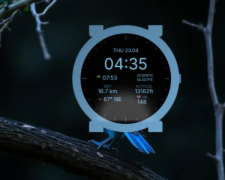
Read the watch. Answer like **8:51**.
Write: **4:35**
